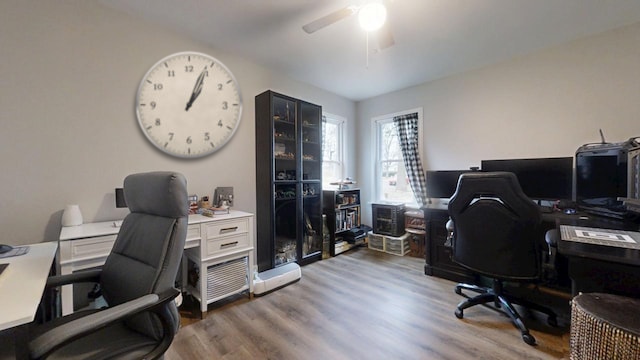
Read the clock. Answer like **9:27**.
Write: **1:04**
